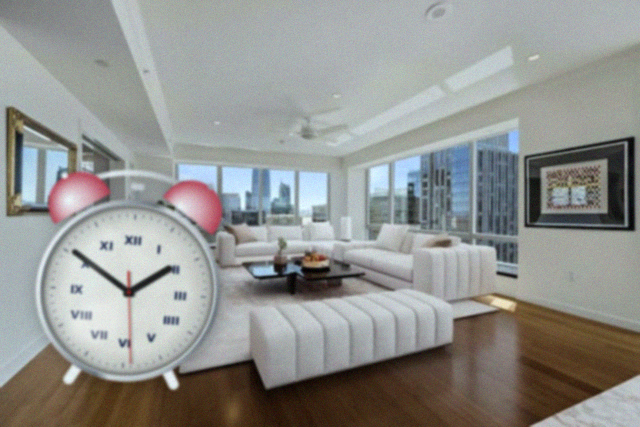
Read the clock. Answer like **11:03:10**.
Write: **1:50:29**
